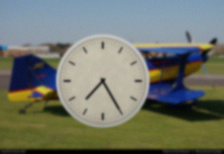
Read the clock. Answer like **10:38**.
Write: **7:25**
